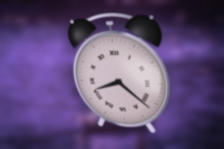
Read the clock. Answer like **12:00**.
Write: **8:22**
